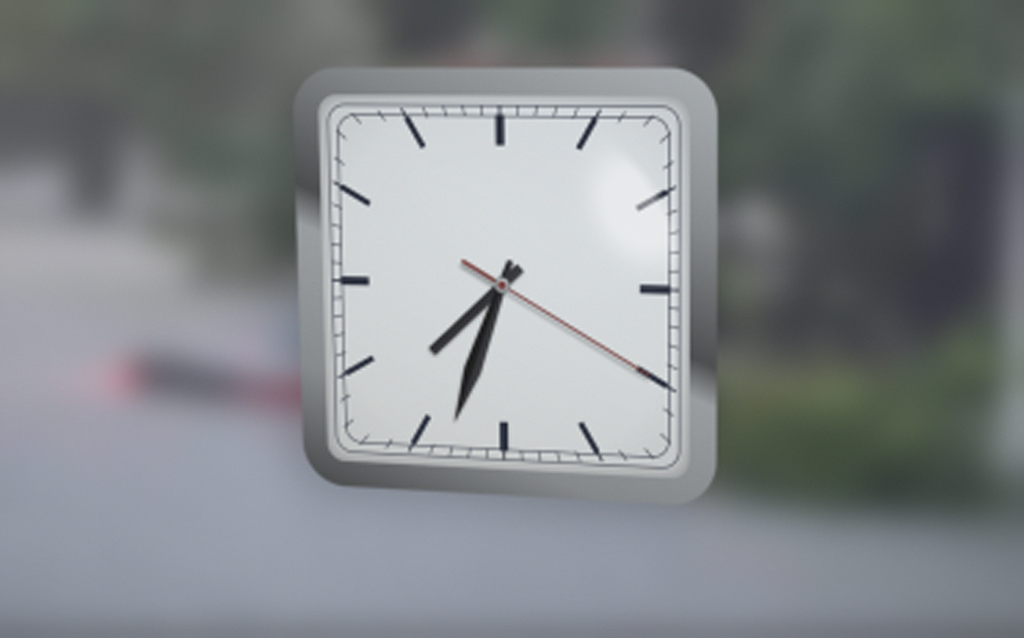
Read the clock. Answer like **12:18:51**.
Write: **7:33:20**
